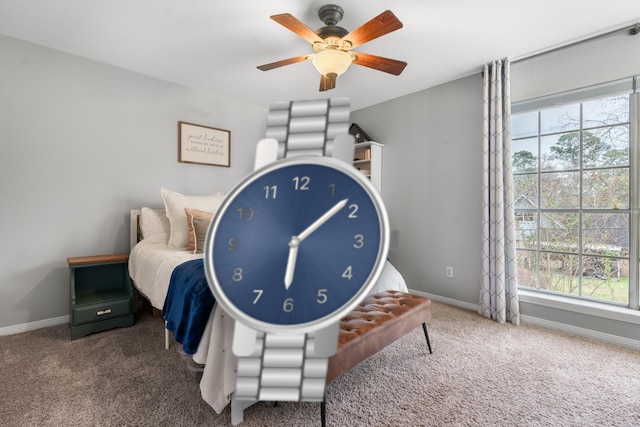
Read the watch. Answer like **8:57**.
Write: **6:08**
